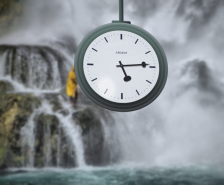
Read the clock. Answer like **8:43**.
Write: **5:14**
